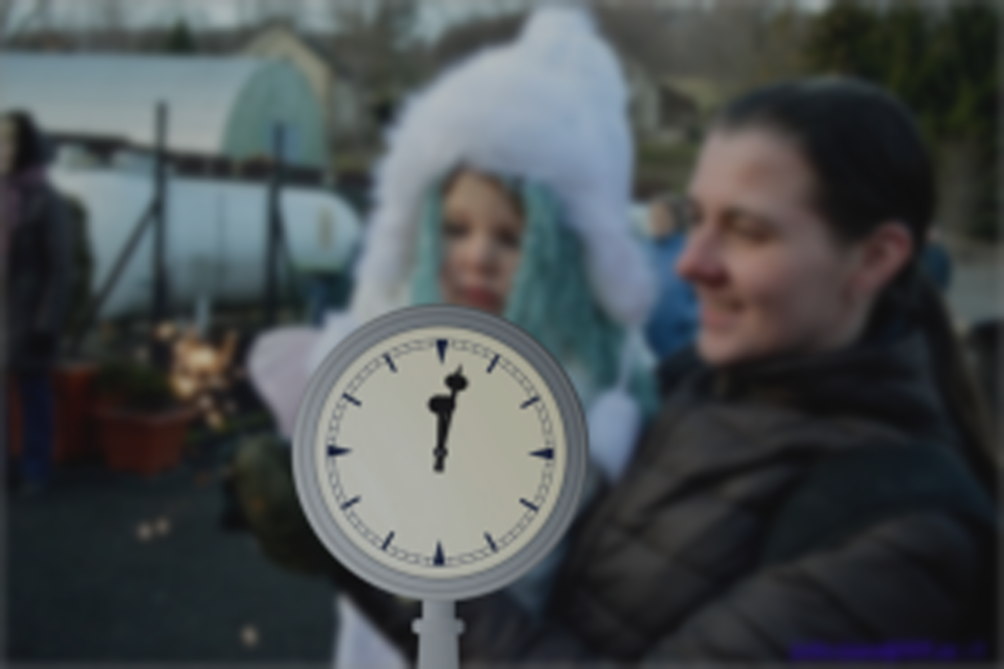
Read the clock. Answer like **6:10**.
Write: **12:02**
